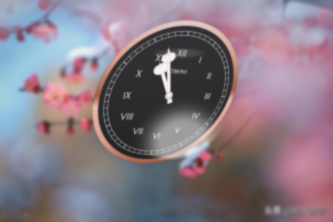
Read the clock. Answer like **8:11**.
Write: **10:57**
